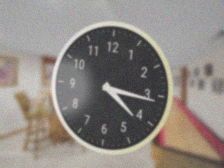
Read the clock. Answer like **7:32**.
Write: **4:16**
